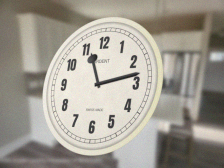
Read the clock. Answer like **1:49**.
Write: **11:13**
